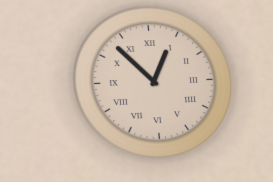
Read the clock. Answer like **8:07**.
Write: **12:53**
